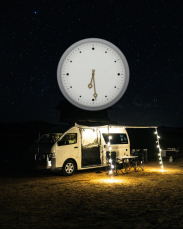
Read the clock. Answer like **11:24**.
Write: **6:29**
